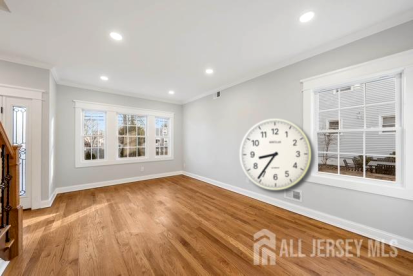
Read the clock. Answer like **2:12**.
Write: **8:36**
